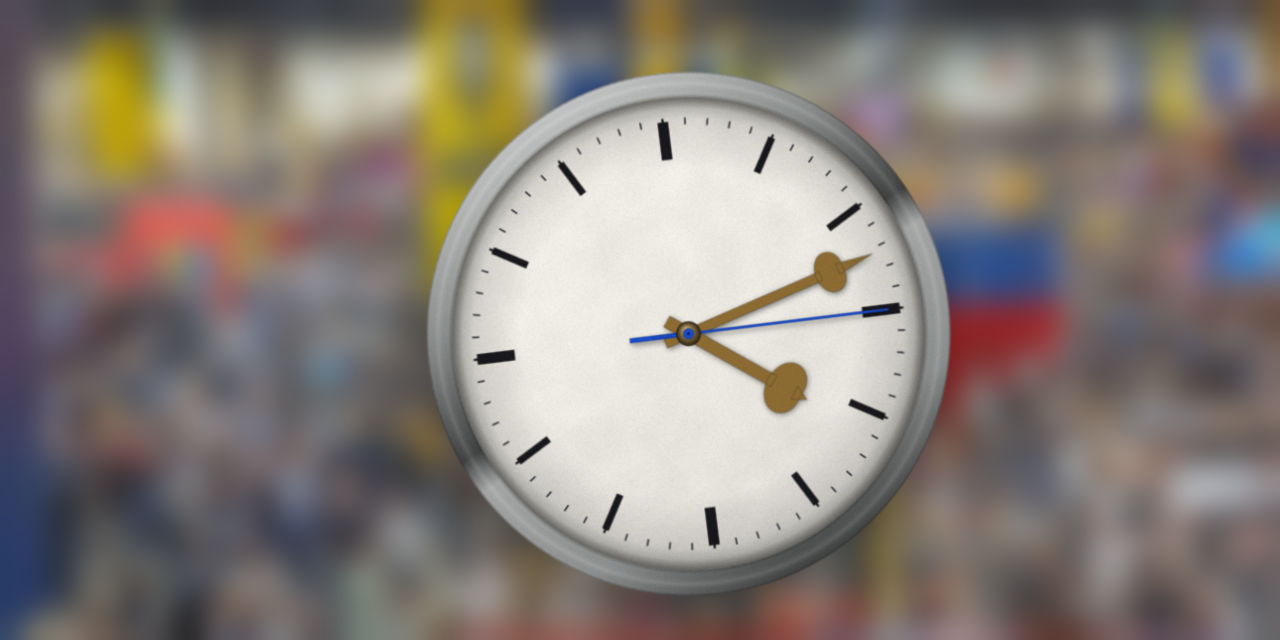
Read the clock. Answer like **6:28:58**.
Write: **4:12:15**
